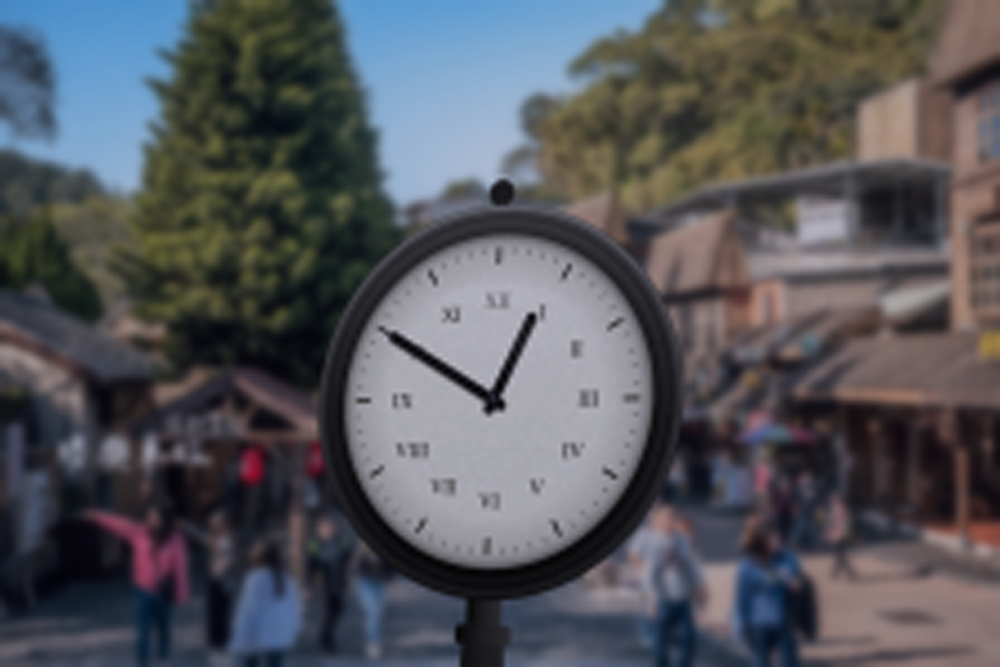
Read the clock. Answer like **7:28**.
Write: **12:50**
